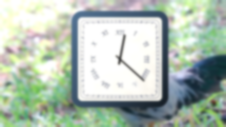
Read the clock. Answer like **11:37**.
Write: **12:22**
